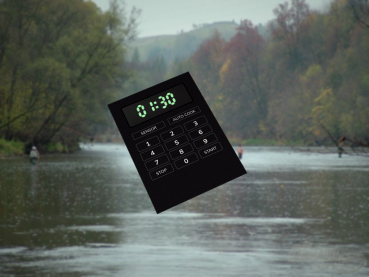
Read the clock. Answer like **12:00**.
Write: **1:30**
